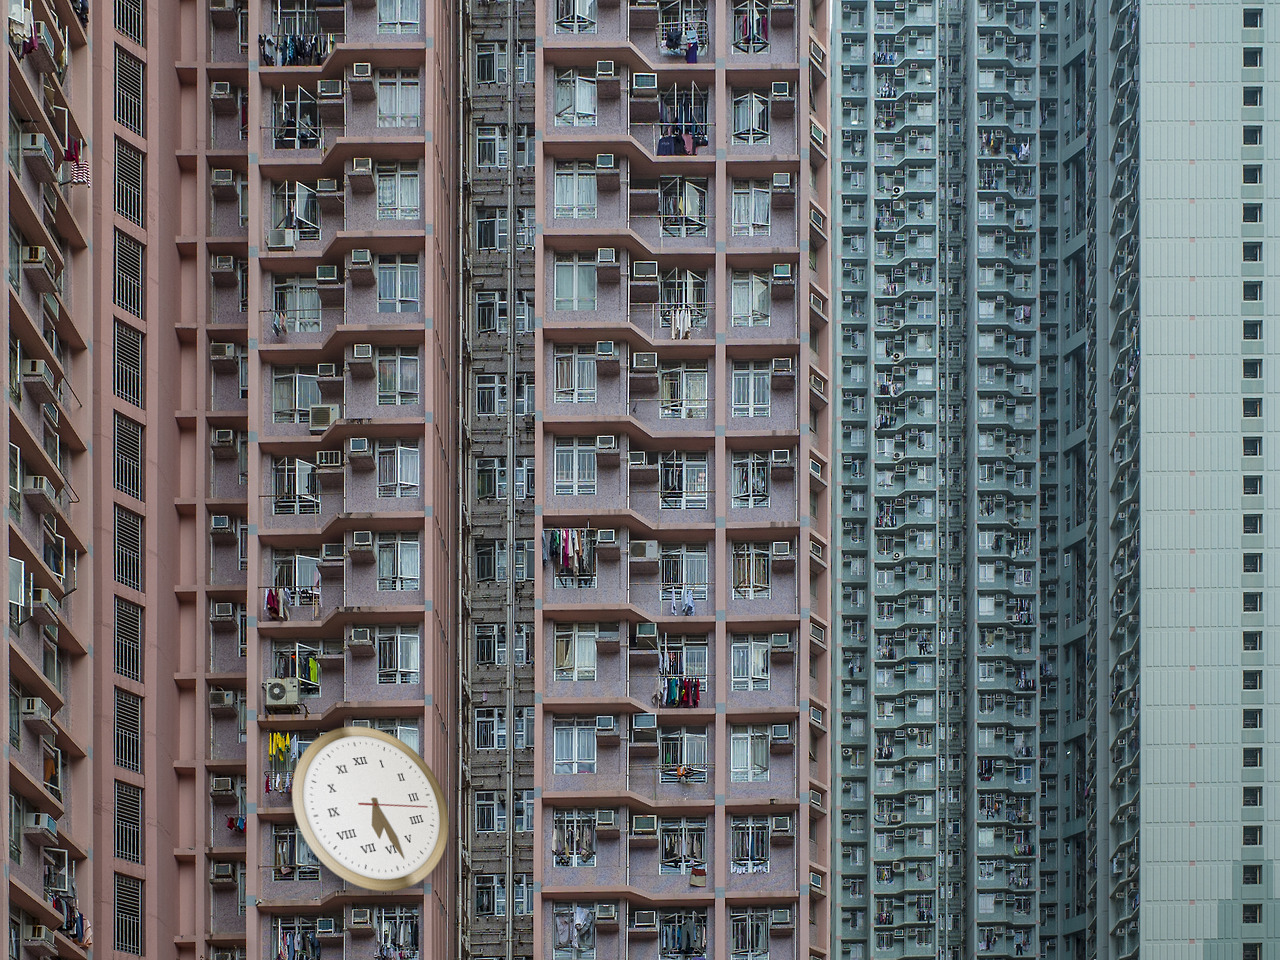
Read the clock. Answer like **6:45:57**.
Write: **6:28:17**
